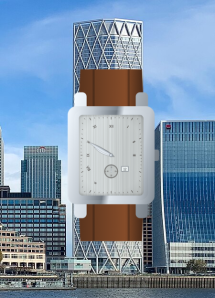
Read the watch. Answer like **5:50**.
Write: **9:50**
